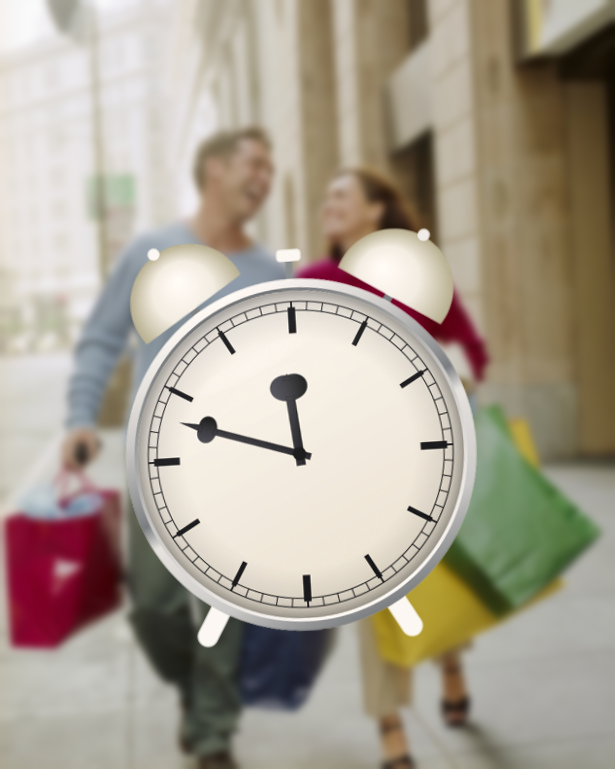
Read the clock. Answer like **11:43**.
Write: **11:48**
